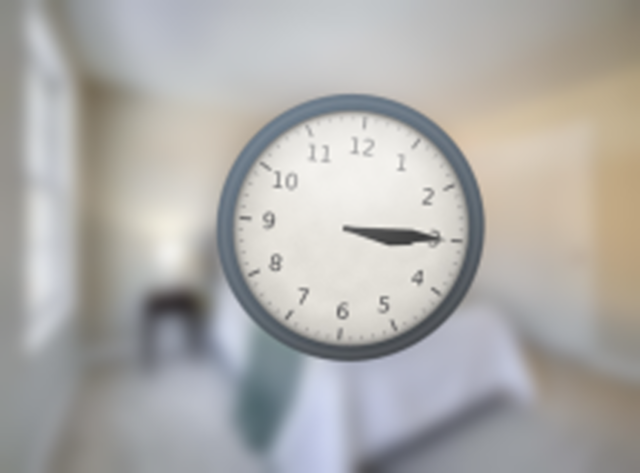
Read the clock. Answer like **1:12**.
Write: **3:15**
